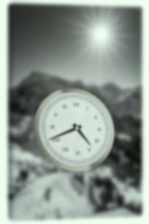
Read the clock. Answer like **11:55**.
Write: **4:41**
